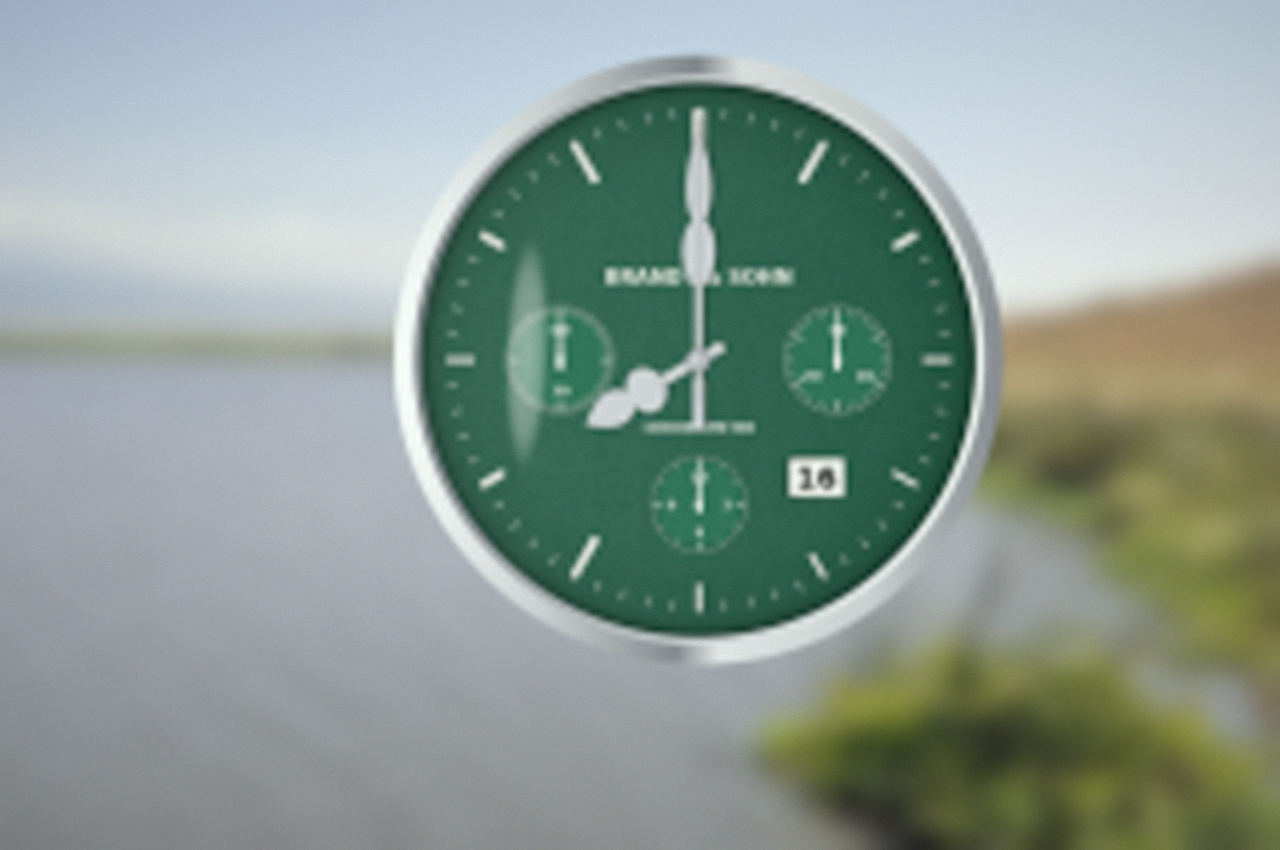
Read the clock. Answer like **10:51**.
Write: **8:00**
